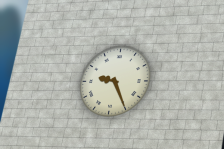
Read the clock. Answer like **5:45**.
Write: **9:25**
